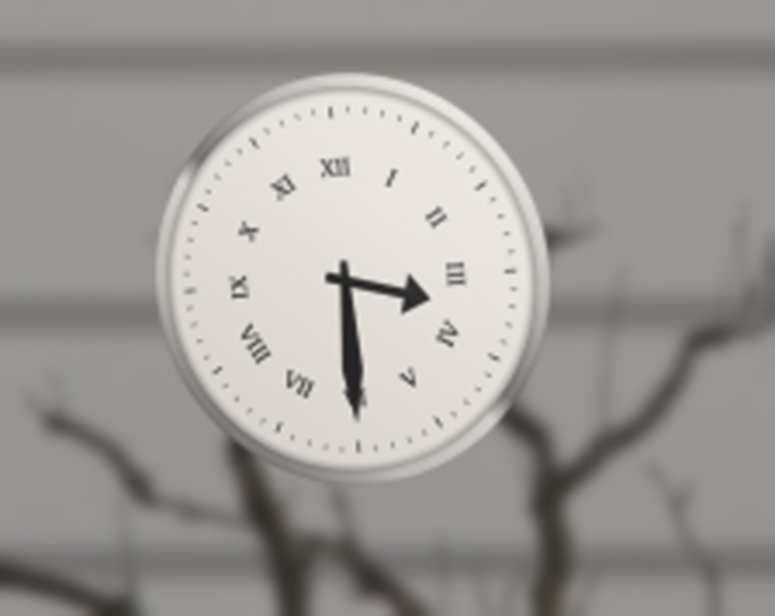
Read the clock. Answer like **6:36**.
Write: **3:30**
